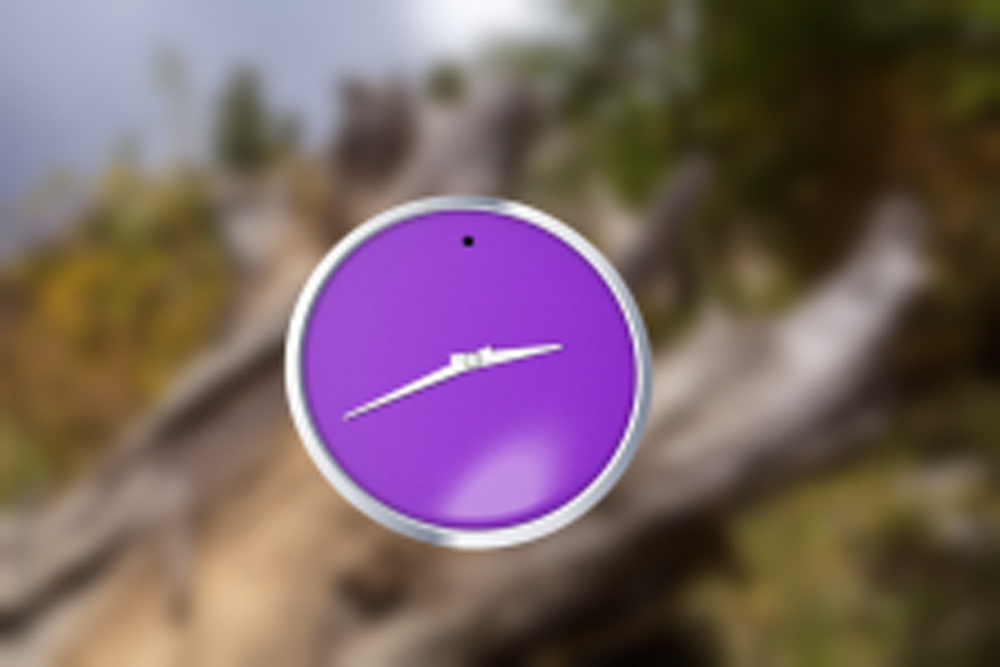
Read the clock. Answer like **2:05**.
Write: **2:41**
